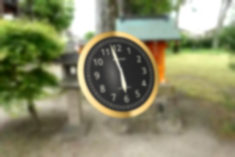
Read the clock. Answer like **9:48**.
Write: **5:58**
